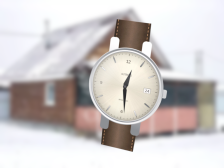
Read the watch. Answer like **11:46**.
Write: **12:29**
